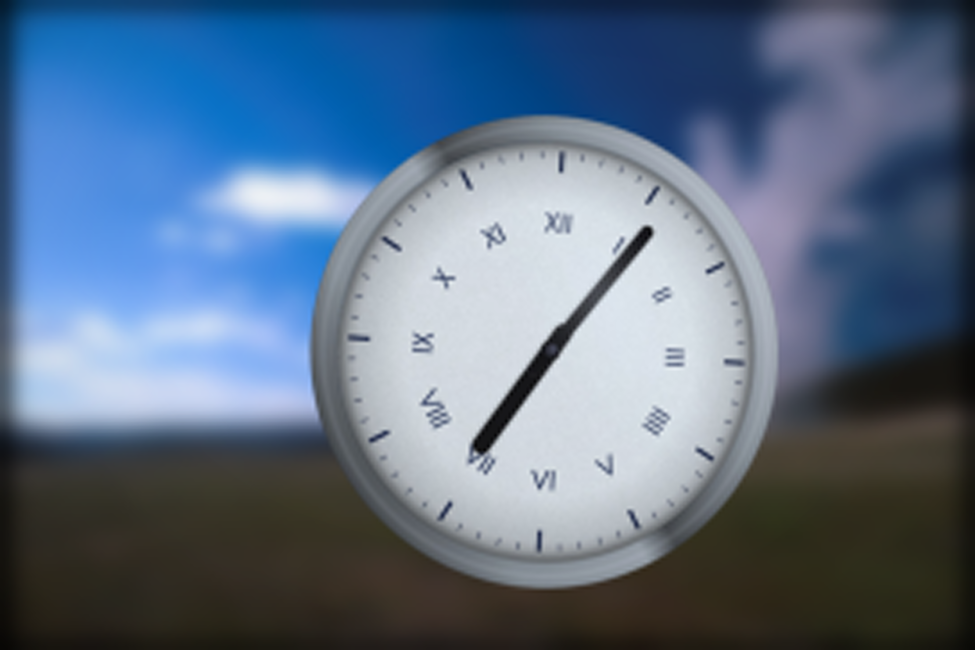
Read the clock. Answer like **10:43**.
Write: **7:06**
